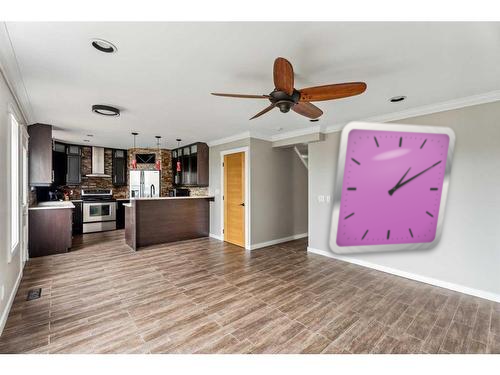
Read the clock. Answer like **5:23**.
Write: **1:10**
